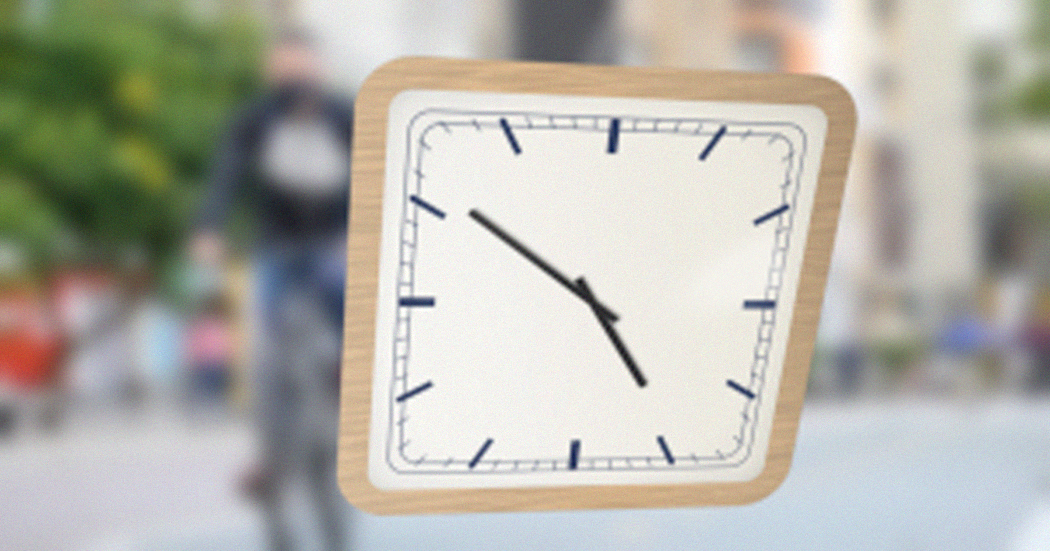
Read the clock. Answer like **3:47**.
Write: **4:51**
